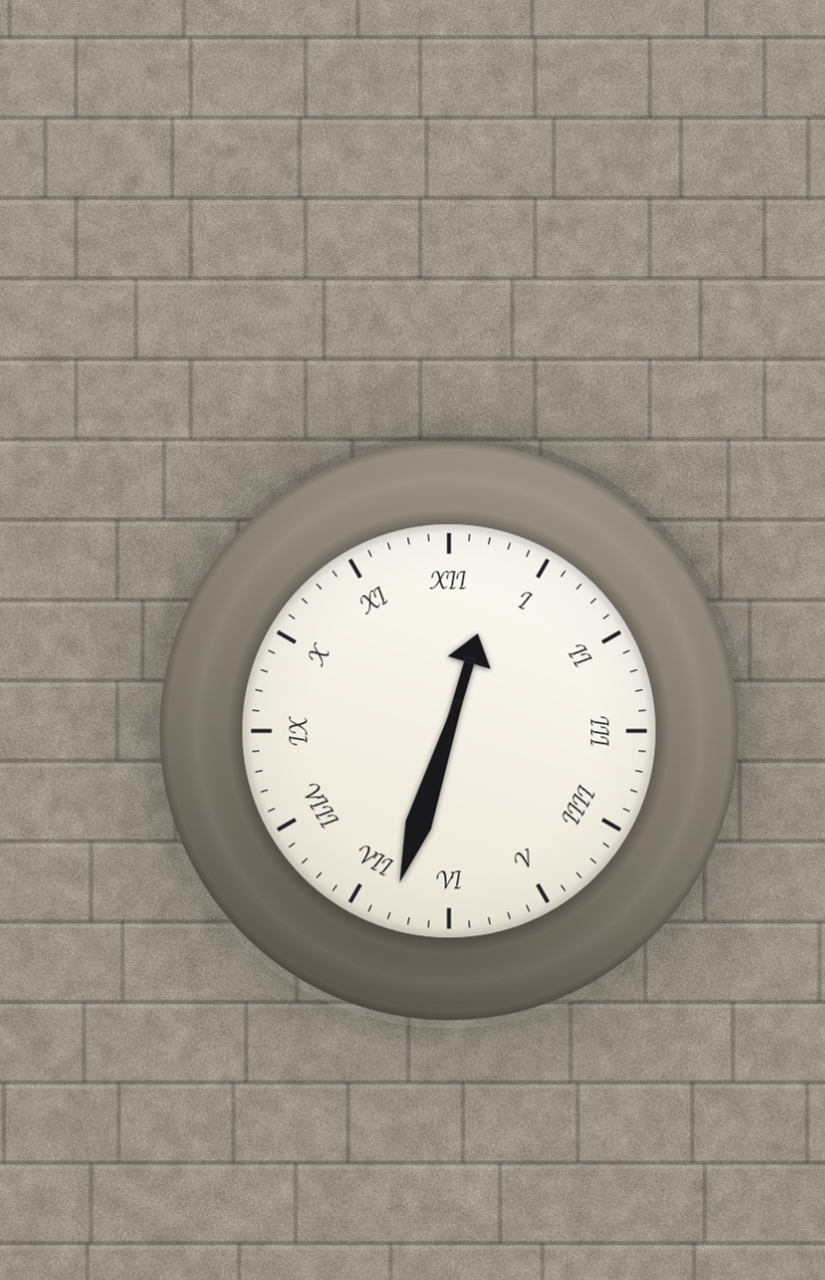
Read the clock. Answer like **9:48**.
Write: **12:33**
